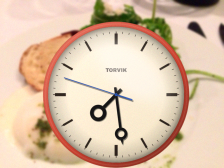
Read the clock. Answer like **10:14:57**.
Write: **7:28:48**
